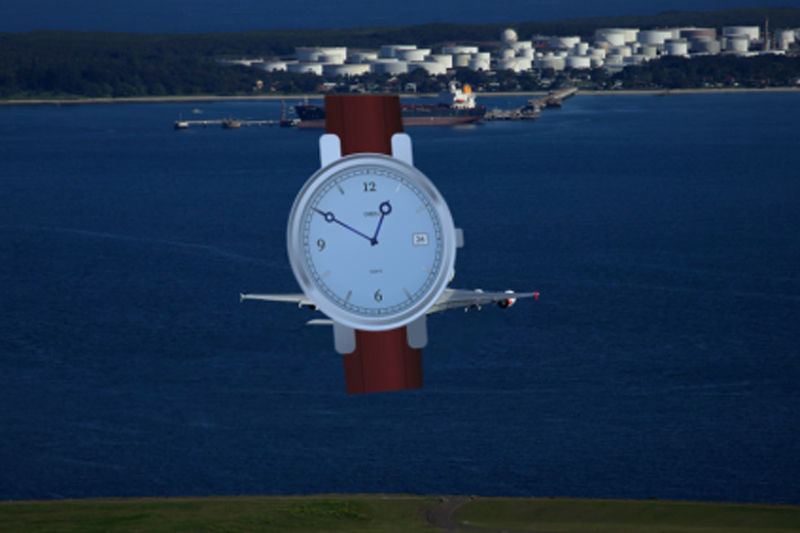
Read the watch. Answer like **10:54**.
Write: **12:50**
